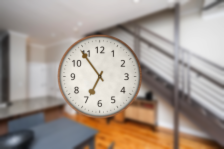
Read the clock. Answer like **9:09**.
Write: **6:54**
